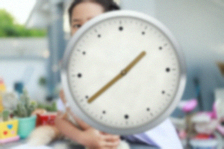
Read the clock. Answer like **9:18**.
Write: **1:39**
